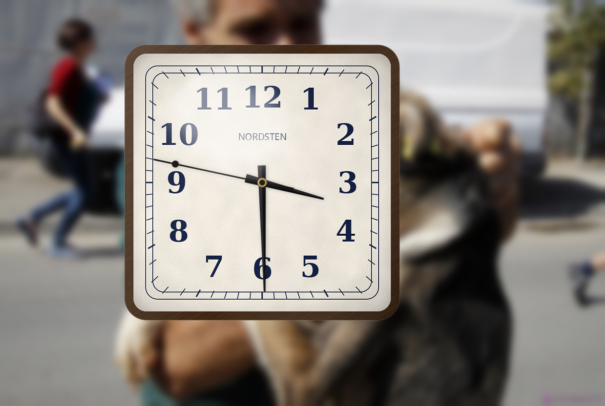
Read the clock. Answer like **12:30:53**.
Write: **3:29:47**
